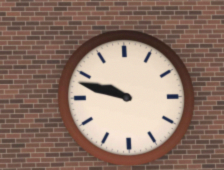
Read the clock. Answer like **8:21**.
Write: **9:48**
